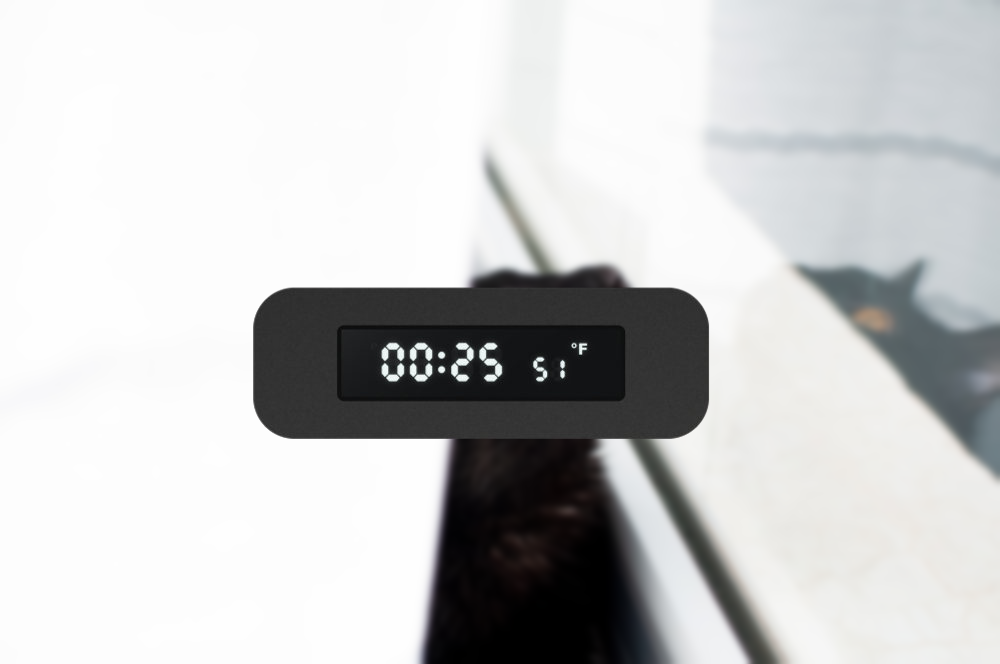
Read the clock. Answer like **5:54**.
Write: **0:25**
